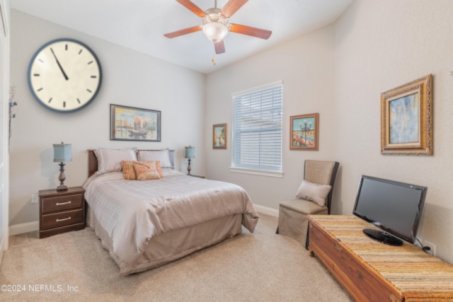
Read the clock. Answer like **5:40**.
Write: **10:55**
